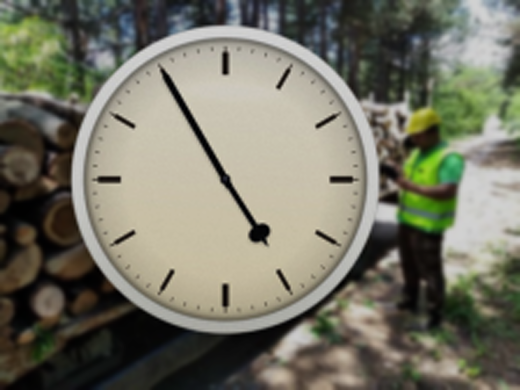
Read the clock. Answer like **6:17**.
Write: **4:55**
